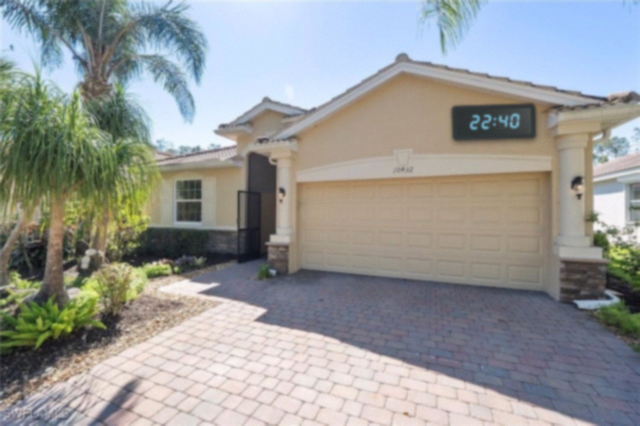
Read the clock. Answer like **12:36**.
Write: **22:40**
